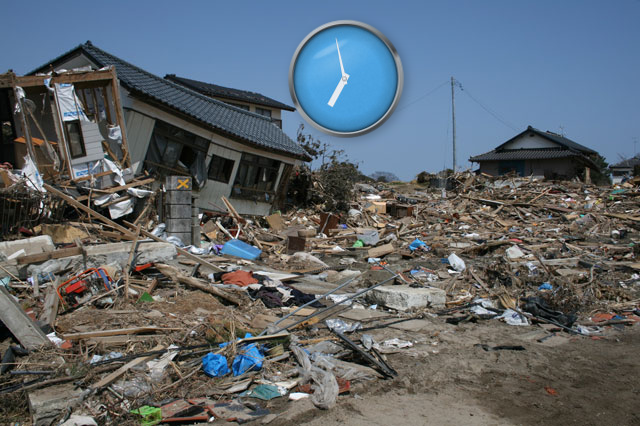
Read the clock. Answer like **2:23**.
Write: **6:58**
